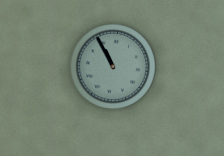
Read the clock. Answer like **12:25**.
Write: **10:54**
